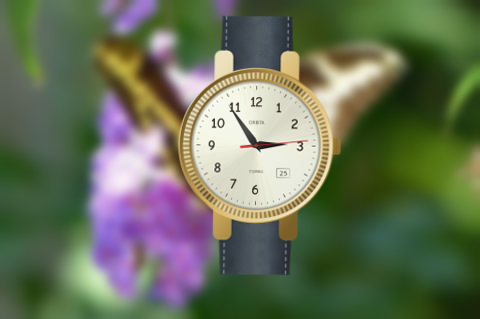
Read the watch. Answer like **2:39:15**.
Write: **2:54:14**
